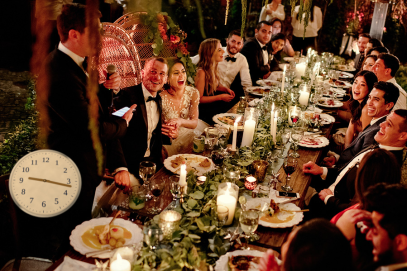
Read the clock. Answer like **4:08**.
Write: **9:17**
